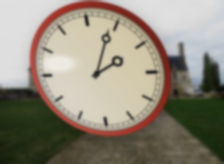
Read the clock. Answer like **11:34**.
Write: **2:04**
